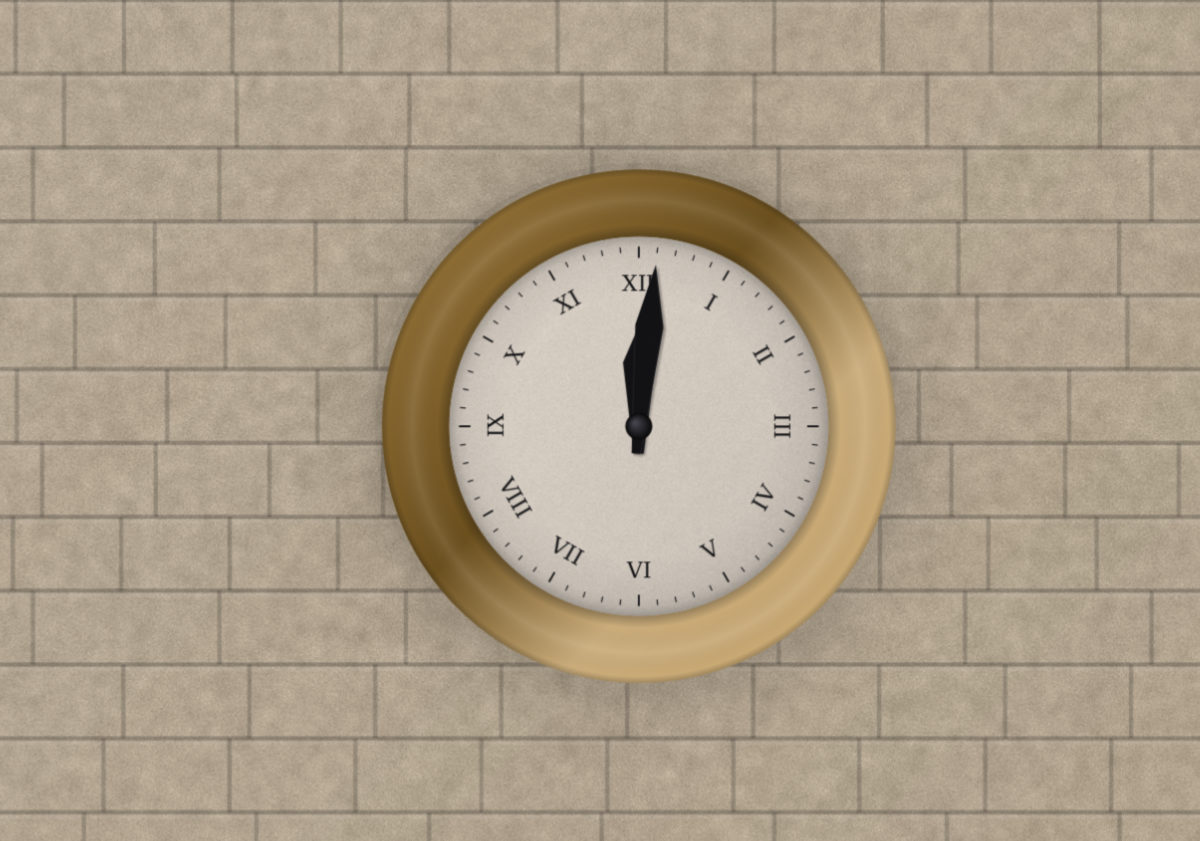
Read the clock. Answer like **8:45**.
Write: **12:01**
